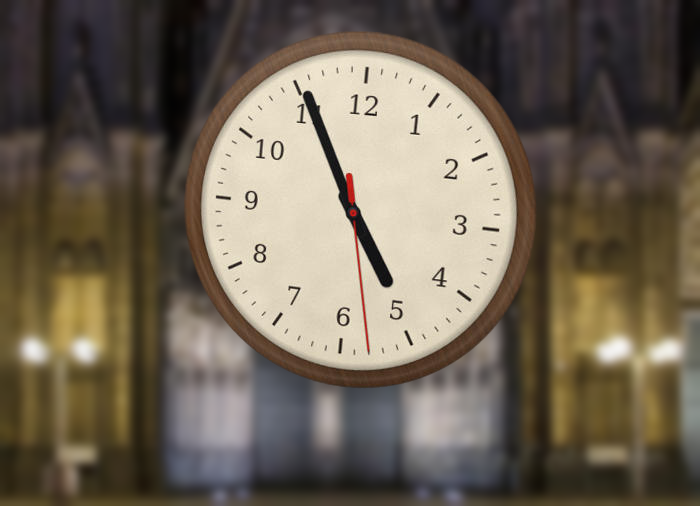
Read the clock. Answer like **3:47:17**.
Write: **4:55:28**
